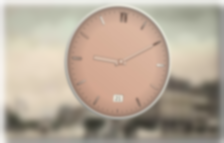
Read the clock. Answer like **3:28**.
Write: **9:10**
